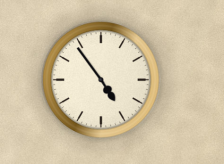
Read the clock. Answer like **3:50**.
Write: **4:54**
